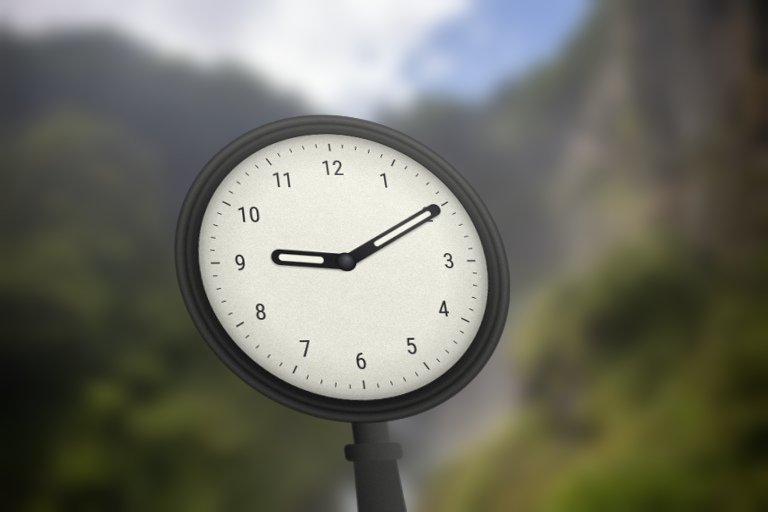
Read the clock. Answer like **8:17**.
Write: **9:10**
